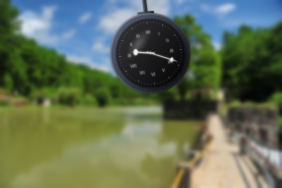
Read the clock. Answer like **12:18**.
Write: **9:19**
